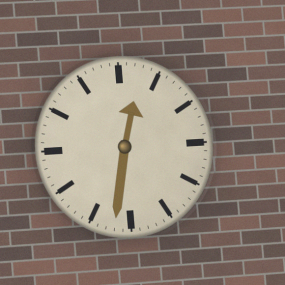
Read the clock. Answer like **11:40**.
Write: **12:32**
